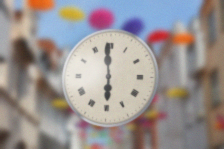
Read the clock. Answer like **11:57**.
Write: **5:59**
